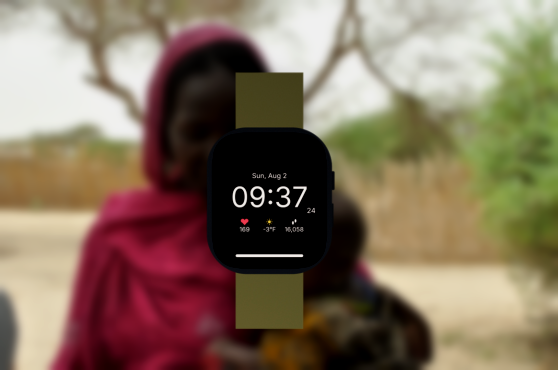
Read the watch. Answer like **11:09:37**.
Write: **9:37:24**
